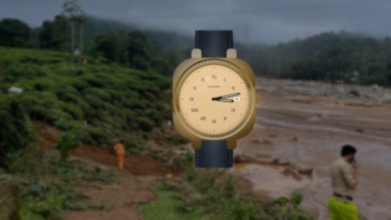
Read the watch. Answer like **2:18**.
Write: **3:13**
